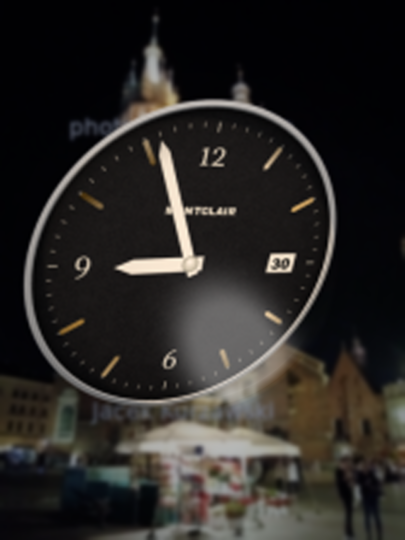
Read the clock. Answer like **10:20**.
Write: **8:56**
